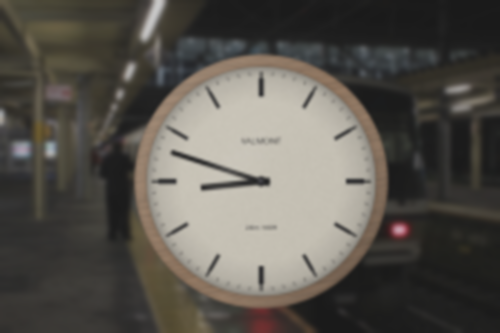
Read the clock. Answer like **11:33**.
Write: **8:48**
